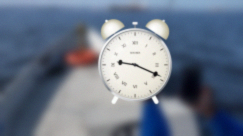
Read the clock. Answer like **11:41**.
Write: **9:19**
